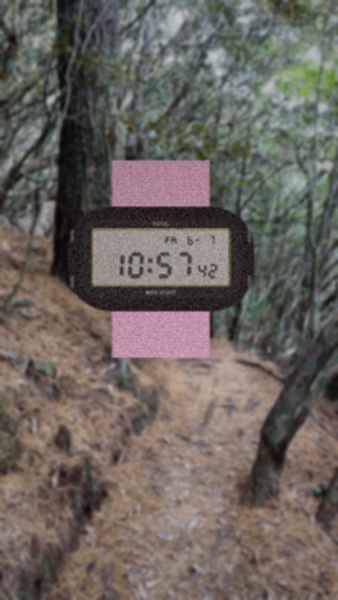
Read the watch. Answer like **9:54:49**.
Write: **10:57:42**
